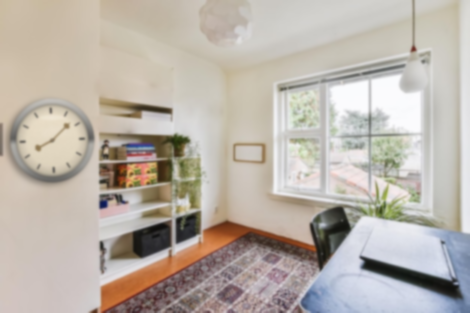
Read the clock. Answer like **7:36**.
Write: **8:08**
